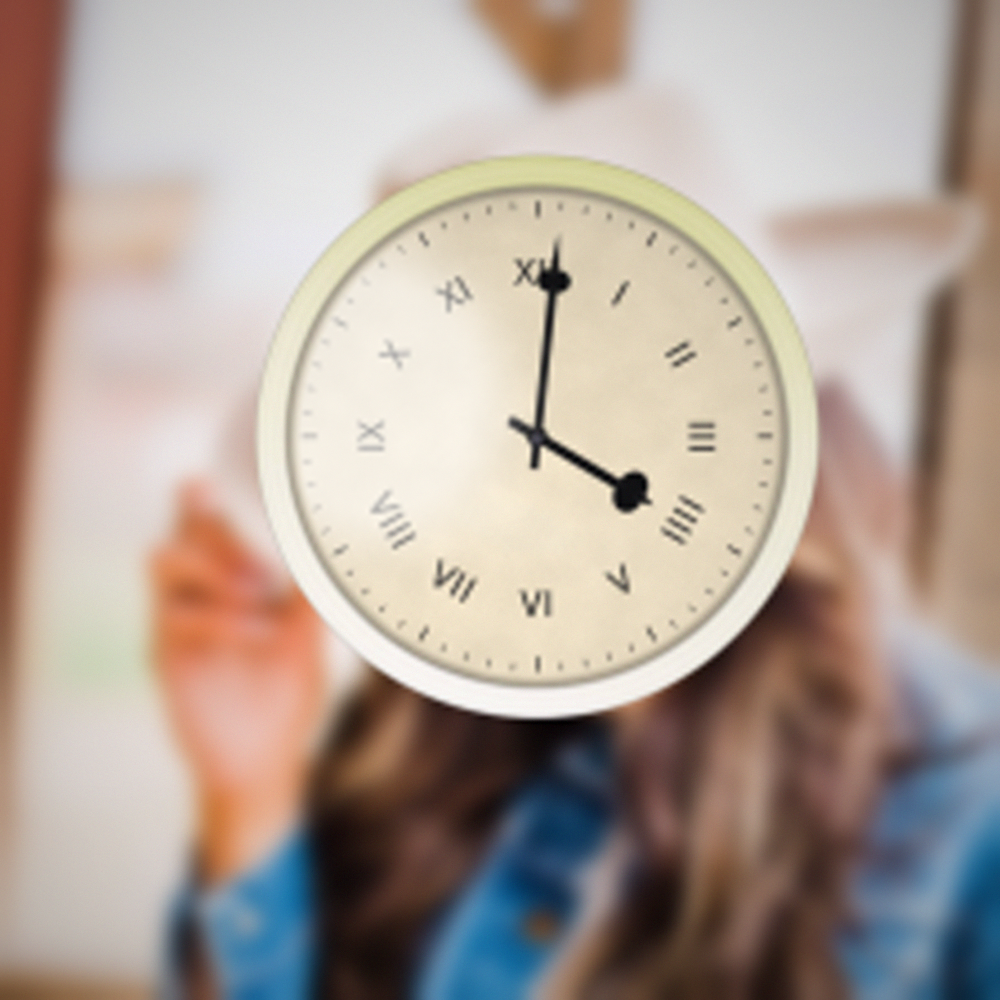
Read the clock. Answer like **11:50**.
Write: **4:01**
